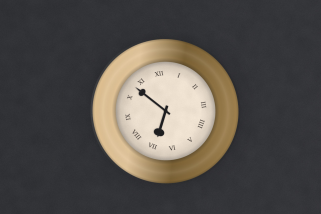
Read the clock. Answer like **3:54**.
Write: **6:53**
